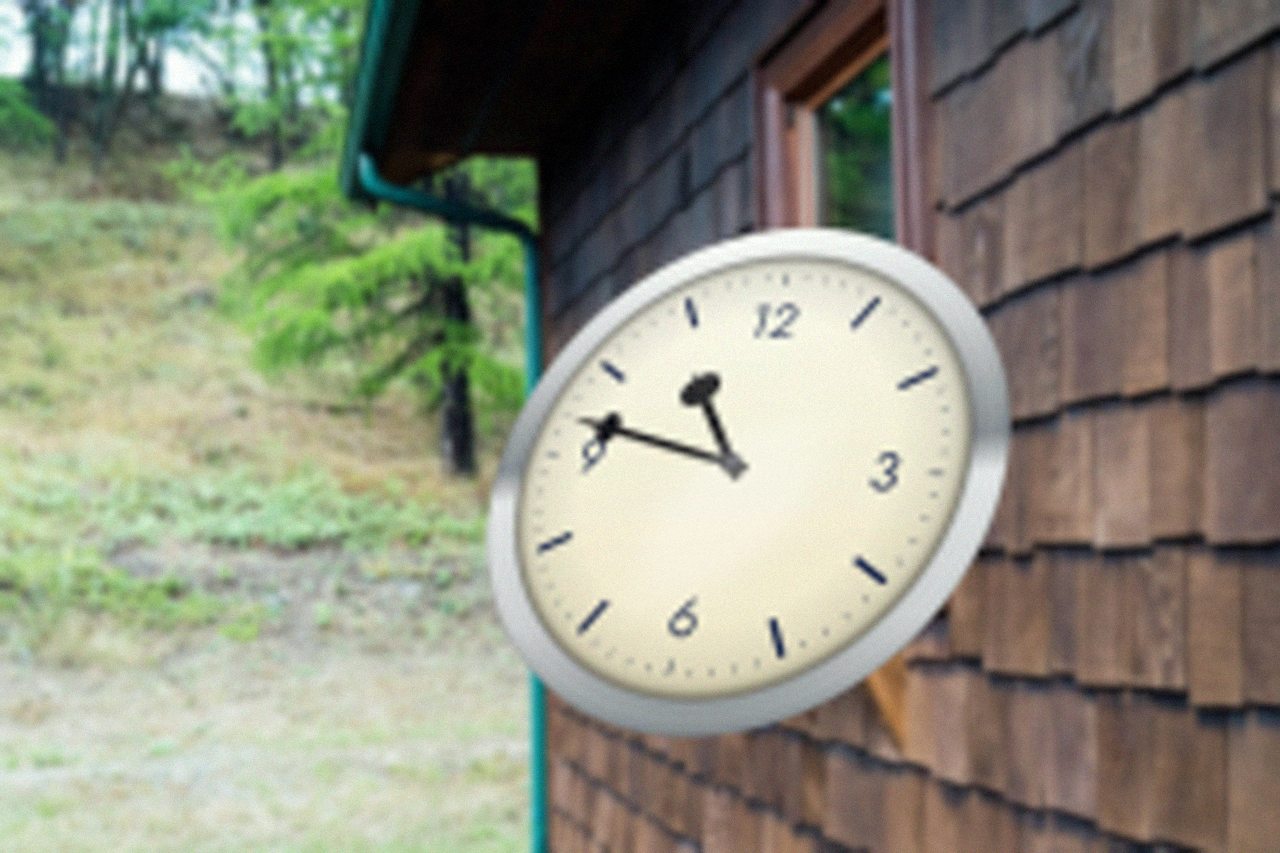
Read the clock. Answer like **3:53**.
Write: **10:47**
